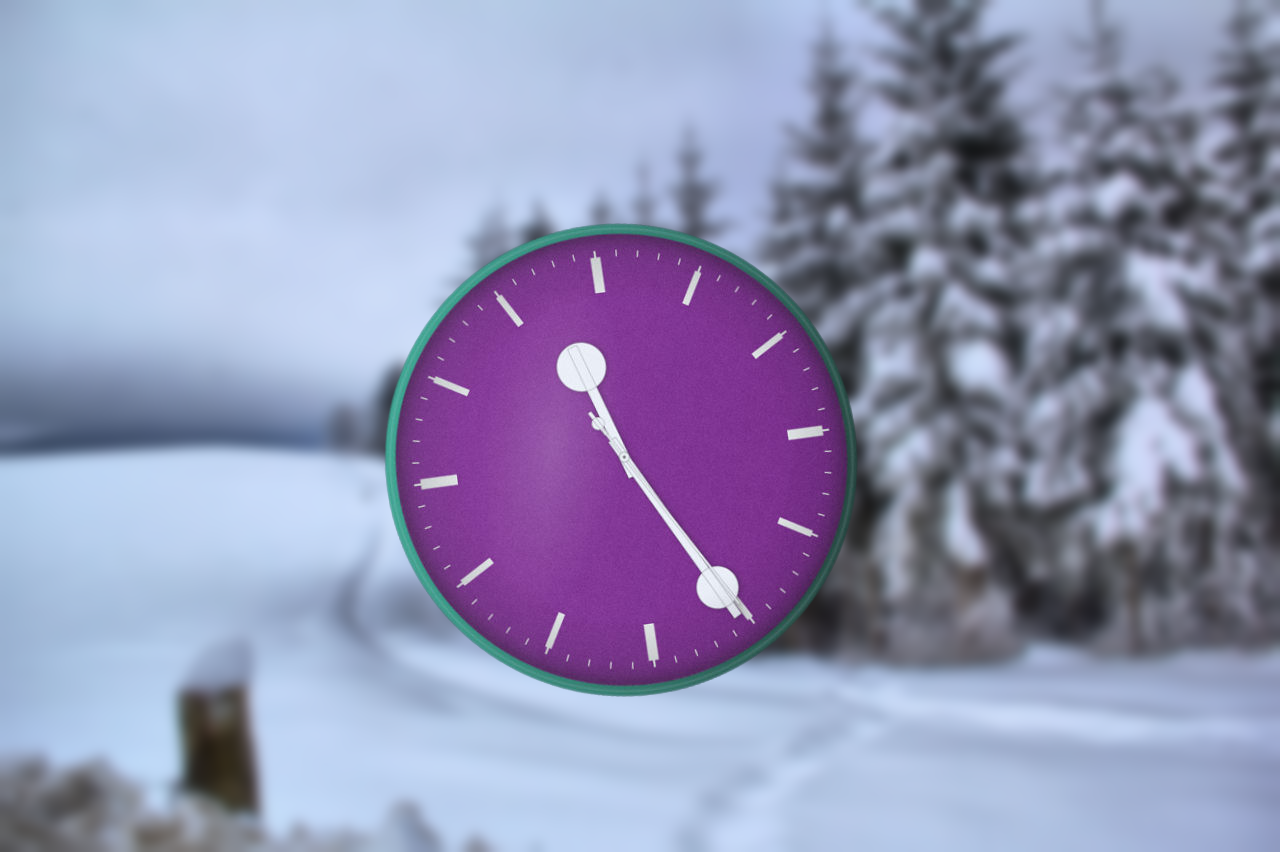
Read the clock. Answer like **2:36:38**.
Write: **11:25:25**
